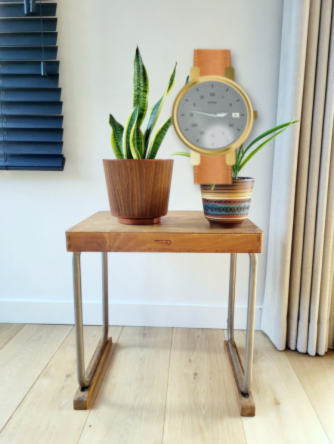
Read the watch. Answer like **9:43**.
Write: **2:47**
